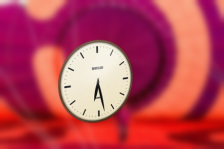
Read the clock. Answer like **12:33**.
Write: **6:28**
